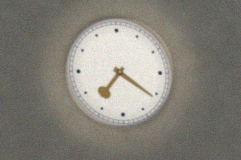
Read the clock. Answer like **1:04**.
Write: **7:21**
